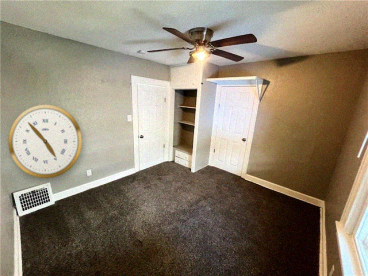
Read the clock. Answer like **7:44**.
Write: **4:53**
